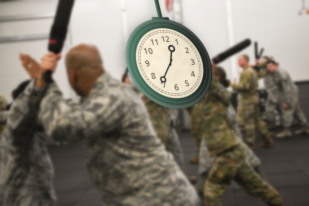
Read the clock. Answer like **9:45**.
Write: **12:36**
